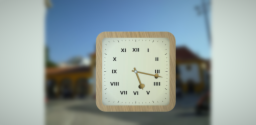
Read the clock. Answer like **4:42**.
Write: **5:17**
